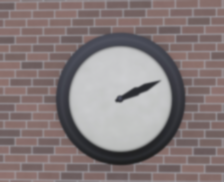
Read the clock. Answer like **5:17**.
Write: **2:11**
